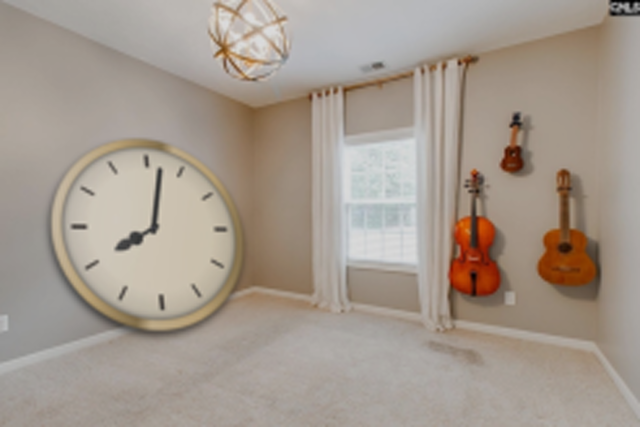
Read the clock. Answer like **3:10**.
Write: **8:02**
